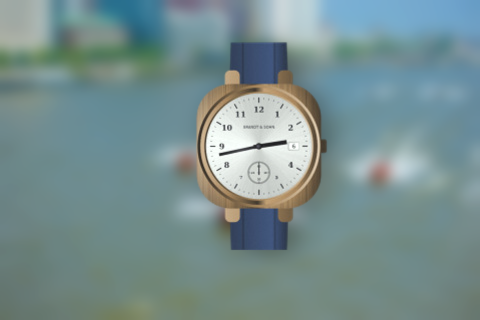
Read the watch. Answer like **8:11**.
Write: **2:43**
